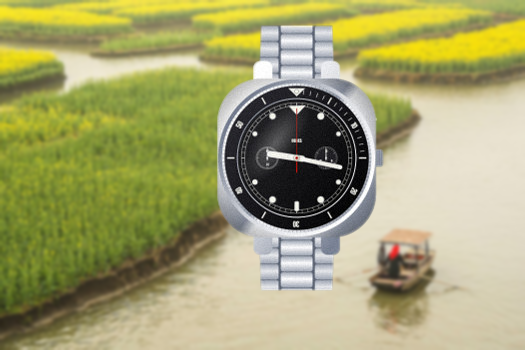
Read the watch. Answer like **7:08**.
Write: **9:17**
